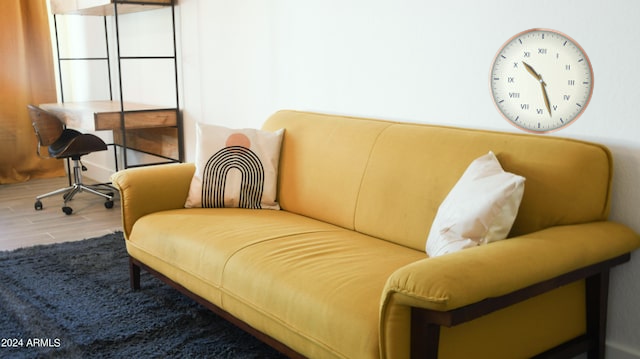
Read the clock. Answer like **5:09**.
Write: **10:27**
